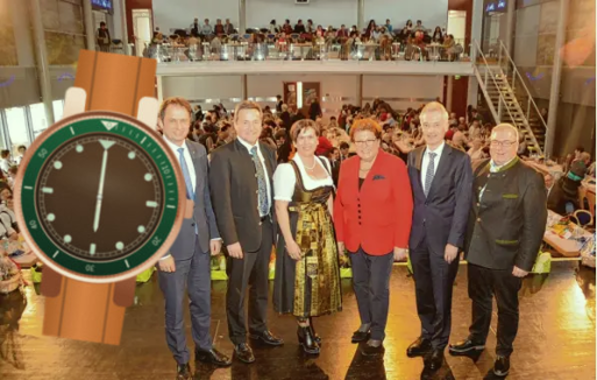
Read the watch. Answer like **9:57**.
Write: **6:00**
